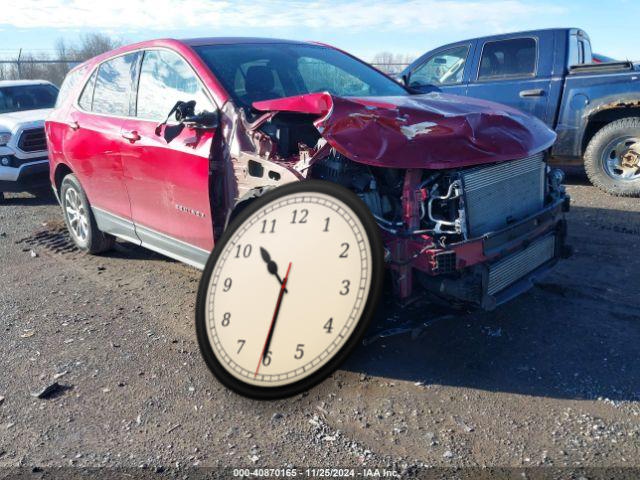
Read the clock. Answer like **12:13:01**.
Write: **10:30:31**
